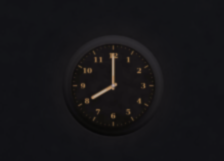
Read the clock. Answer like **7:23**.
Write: **8:00**
